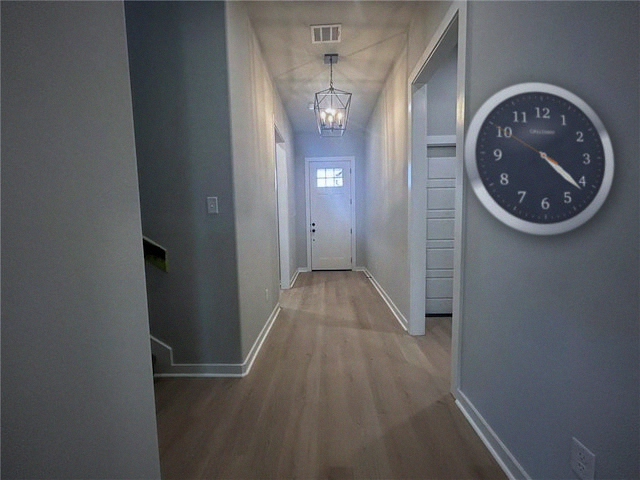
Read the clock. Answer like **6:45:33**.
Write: **4:21:50**
